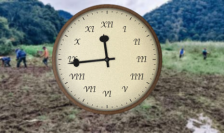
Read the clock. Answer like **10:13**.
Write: **11:44**
